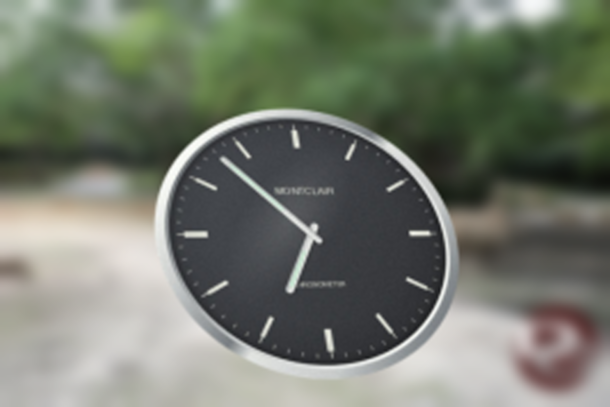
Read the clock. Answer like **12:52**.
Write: **6:53**
